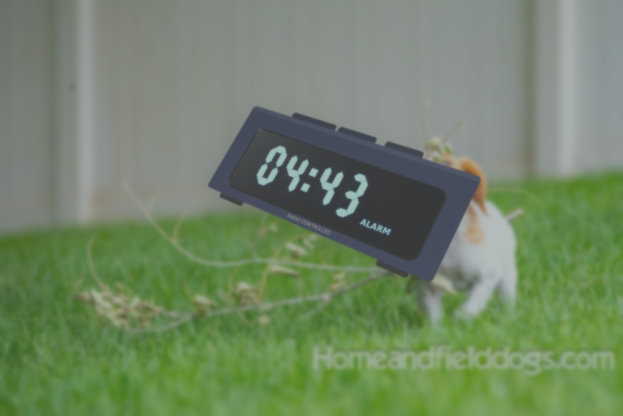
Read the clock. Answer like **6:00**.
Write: **4:43**
